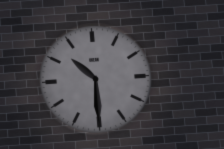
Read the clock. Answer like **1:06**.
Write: **10:30**
